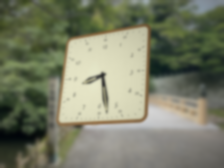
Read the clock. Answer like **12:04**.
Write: **8:28**
